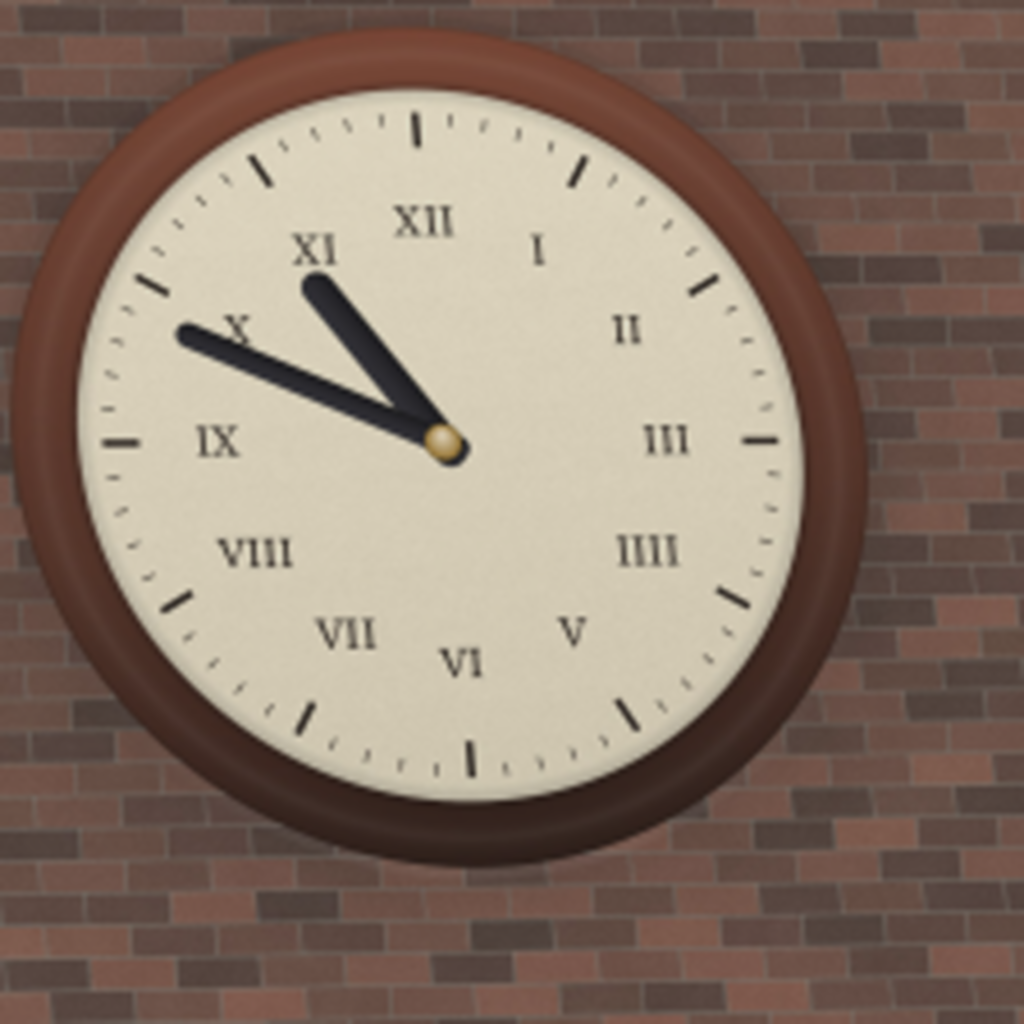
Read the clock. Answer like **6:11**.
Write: **10:49**
